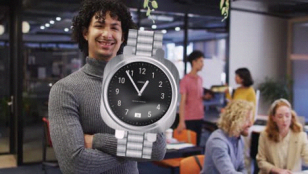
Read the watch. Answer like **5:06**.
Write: **12:54**
